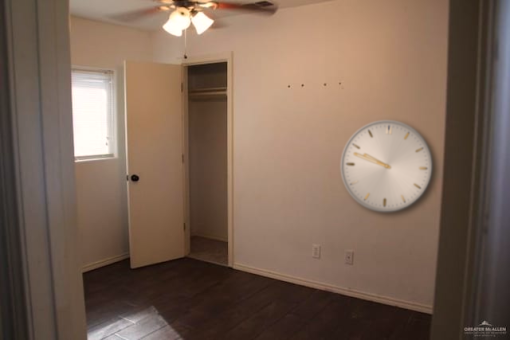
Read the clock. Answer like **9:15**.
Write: **9:48**
